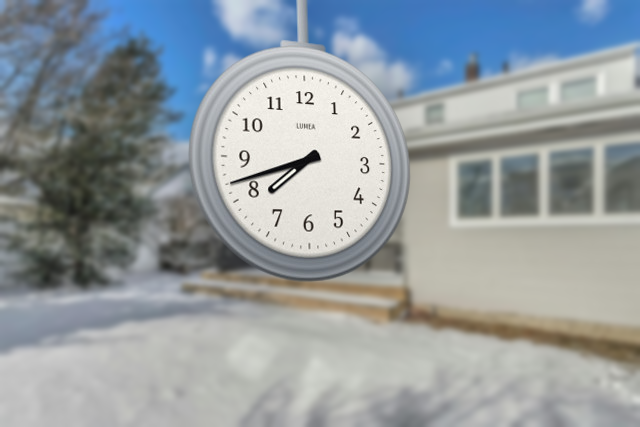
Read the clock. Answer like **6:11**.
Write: **7:42**
